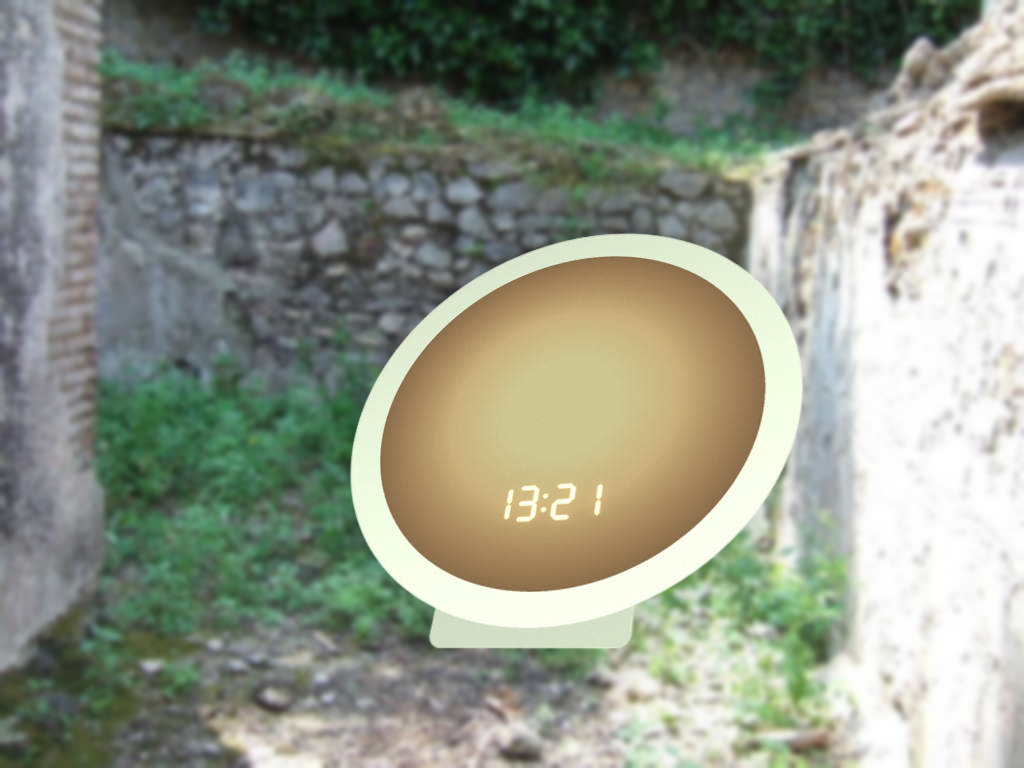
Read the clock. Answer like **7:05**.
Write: **13:21**
